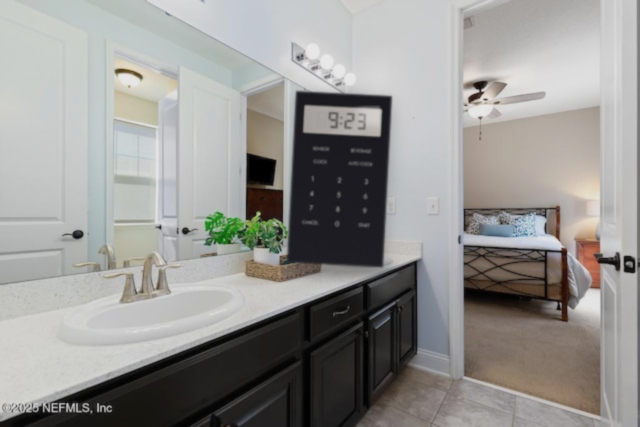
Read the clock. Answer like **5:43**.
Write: **9:23**
